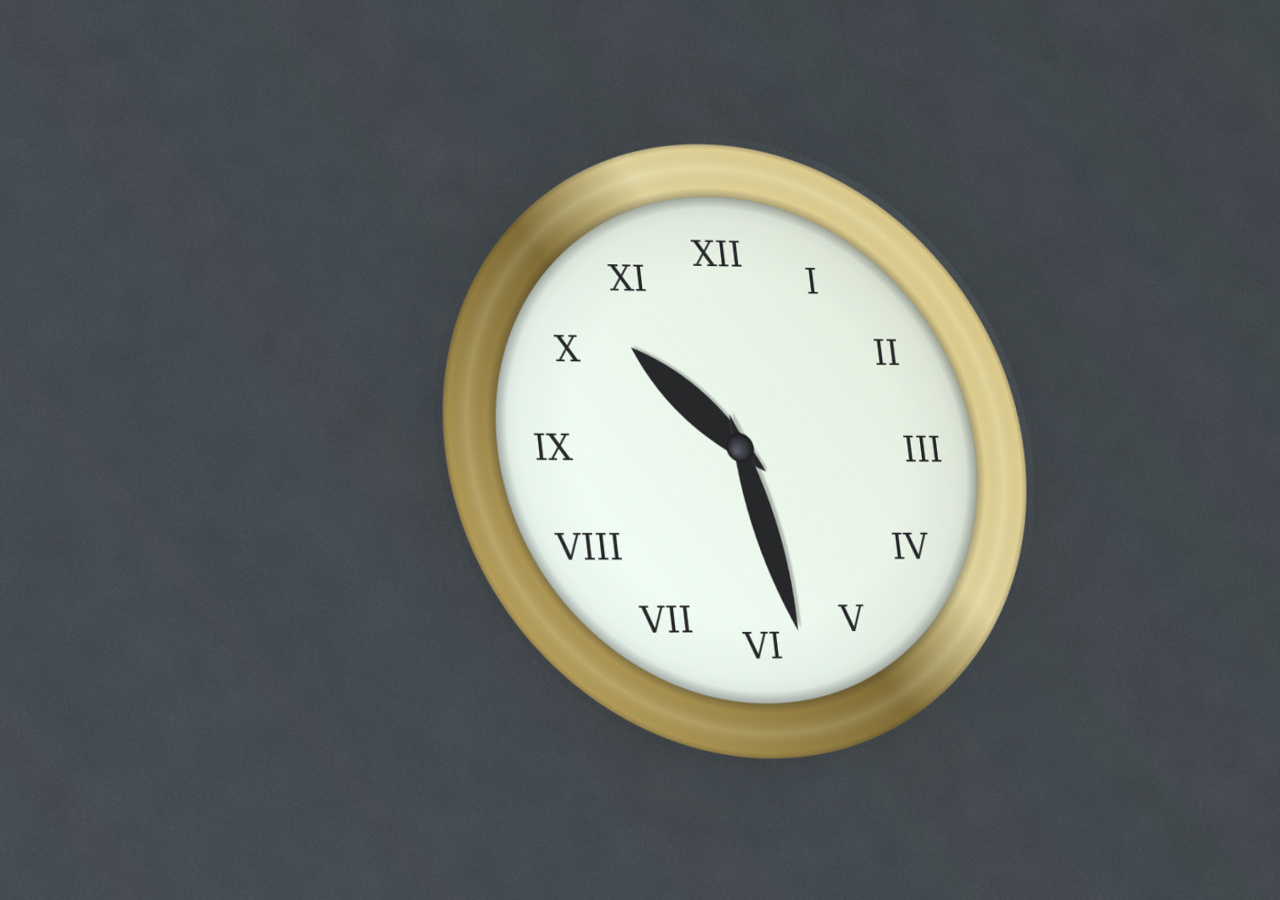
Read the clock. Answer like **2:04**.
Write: **10:28**
